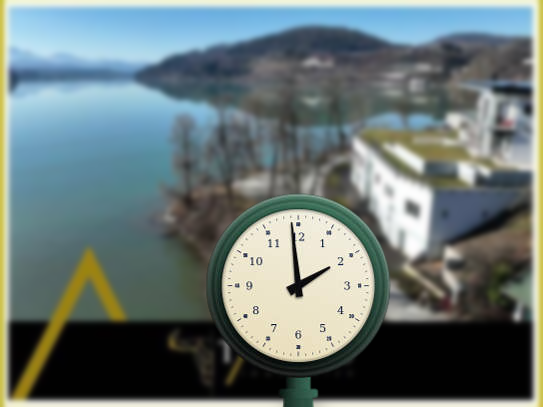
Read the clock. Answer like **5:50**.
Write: **1:59**
